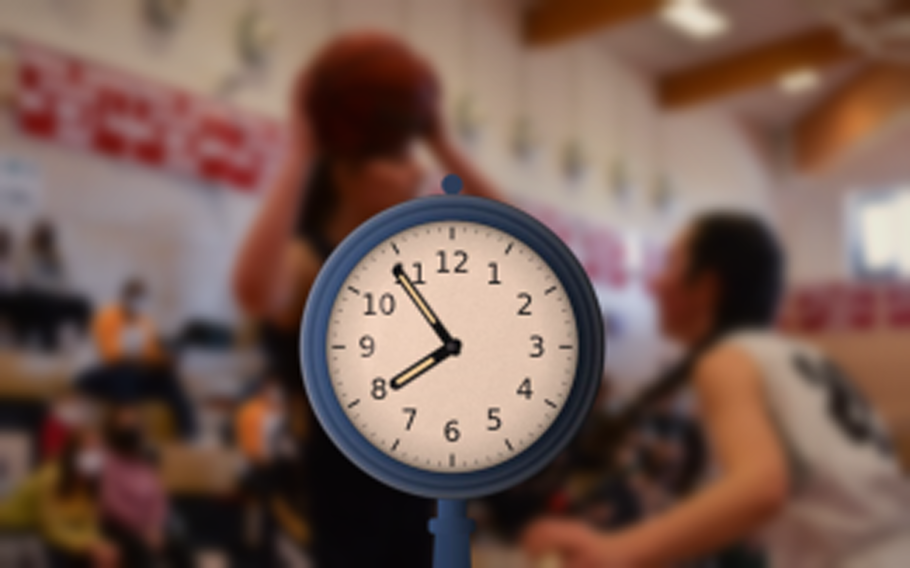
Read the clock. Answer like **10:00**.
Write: **7:54**
